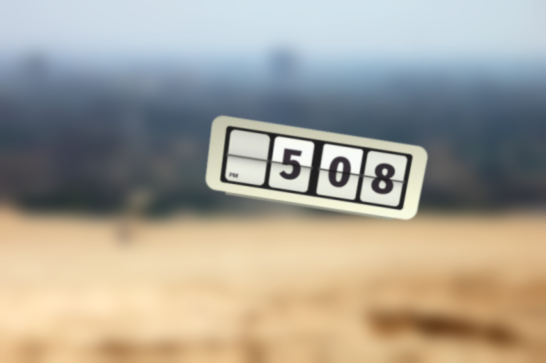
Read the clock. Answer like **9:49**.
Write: **5:08**
